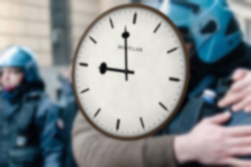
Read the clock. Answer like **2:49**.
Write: **8:58**
